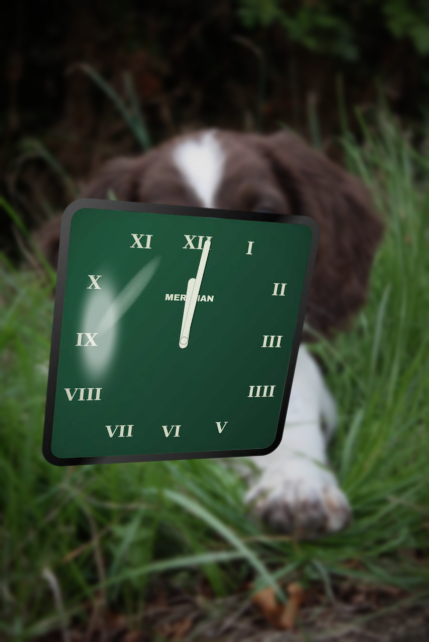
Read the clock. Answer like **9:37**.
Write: **12:01**
